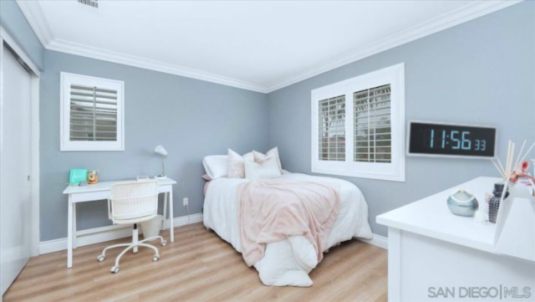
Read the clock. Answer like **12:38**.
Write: **11:56**
